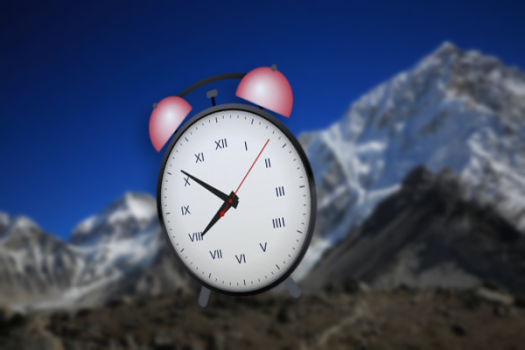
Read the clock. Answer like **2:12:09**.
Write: **7:51:08**
